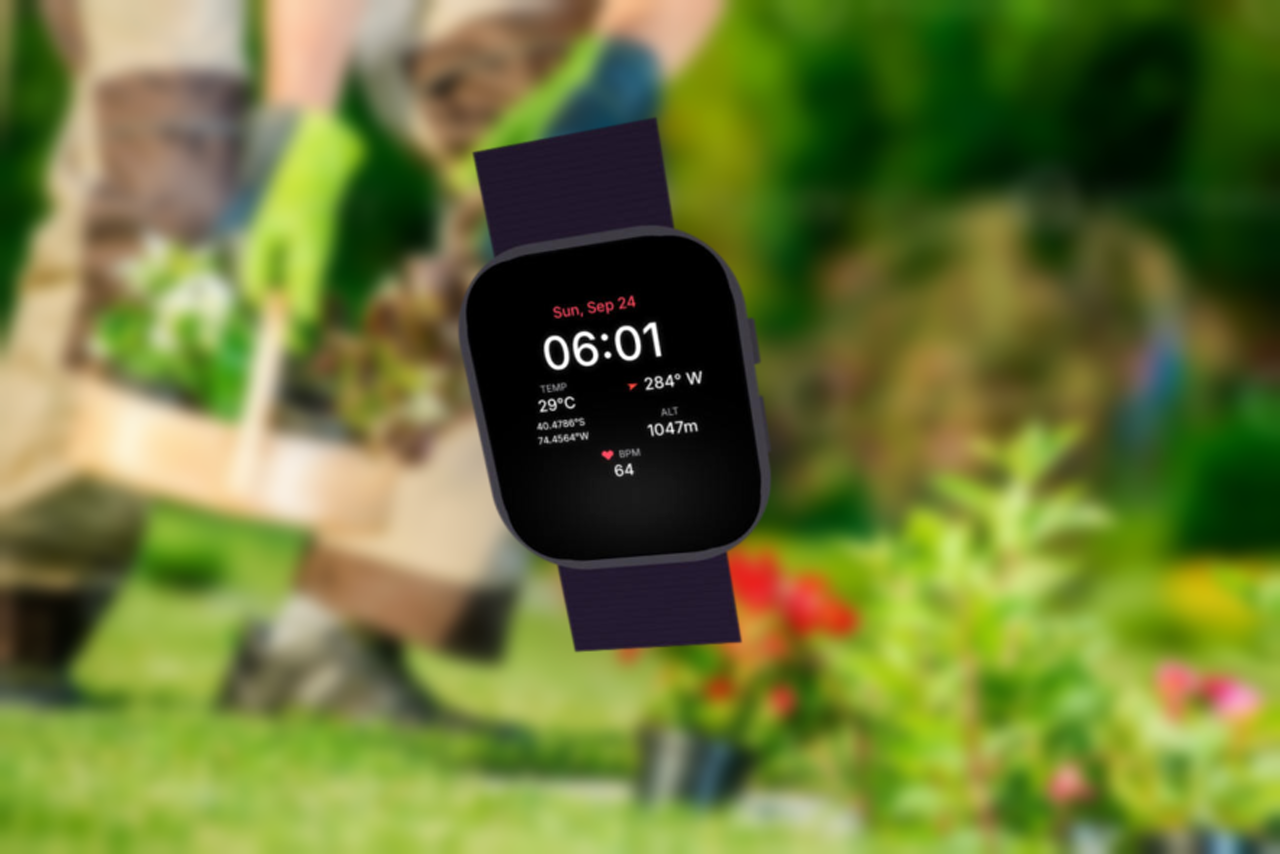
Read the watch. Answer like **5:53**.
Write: **6:01**
